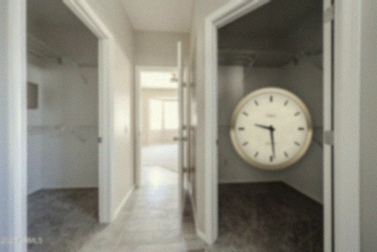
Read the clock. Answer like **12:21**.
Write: **9:29**
